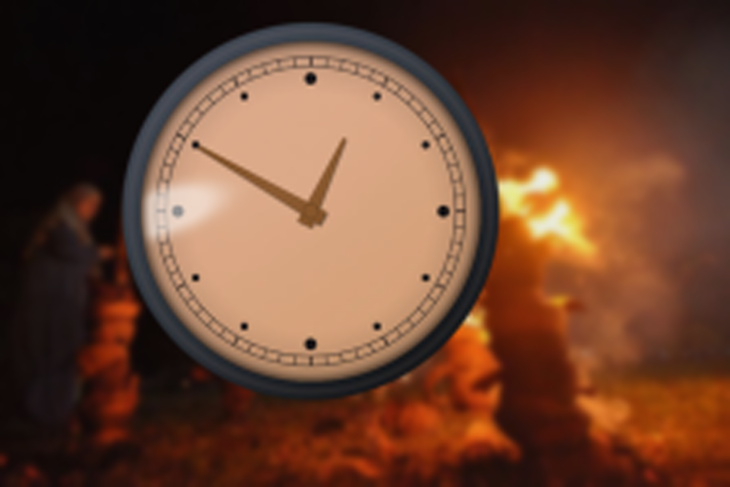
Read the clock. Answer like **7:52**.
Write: **12:50**
